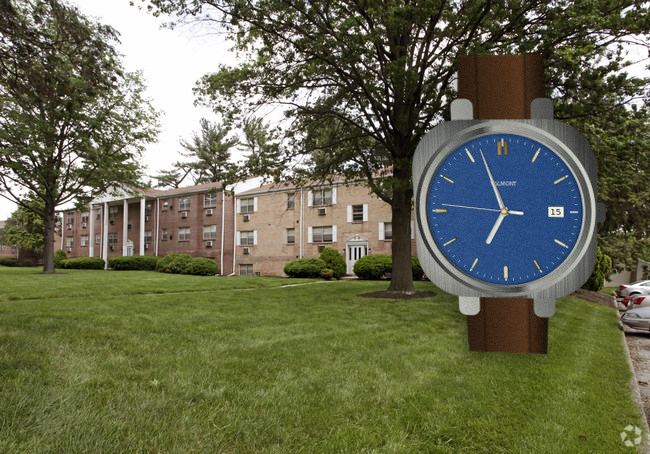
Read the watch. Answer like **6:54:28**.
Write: **6:56:46**
